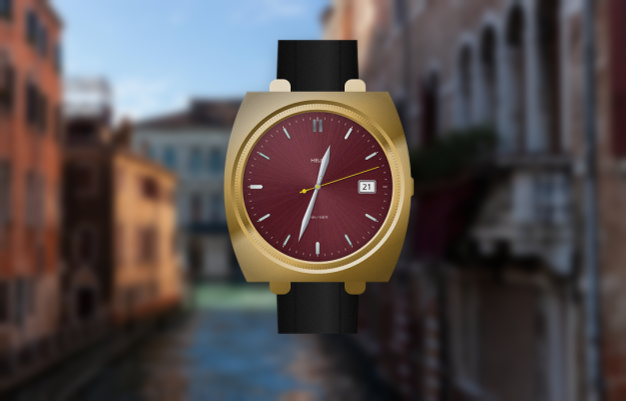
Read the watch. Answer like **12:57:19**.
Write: **12:33:12**
